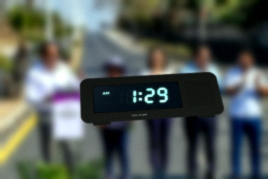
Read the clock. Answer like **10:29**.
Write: **1:29**
